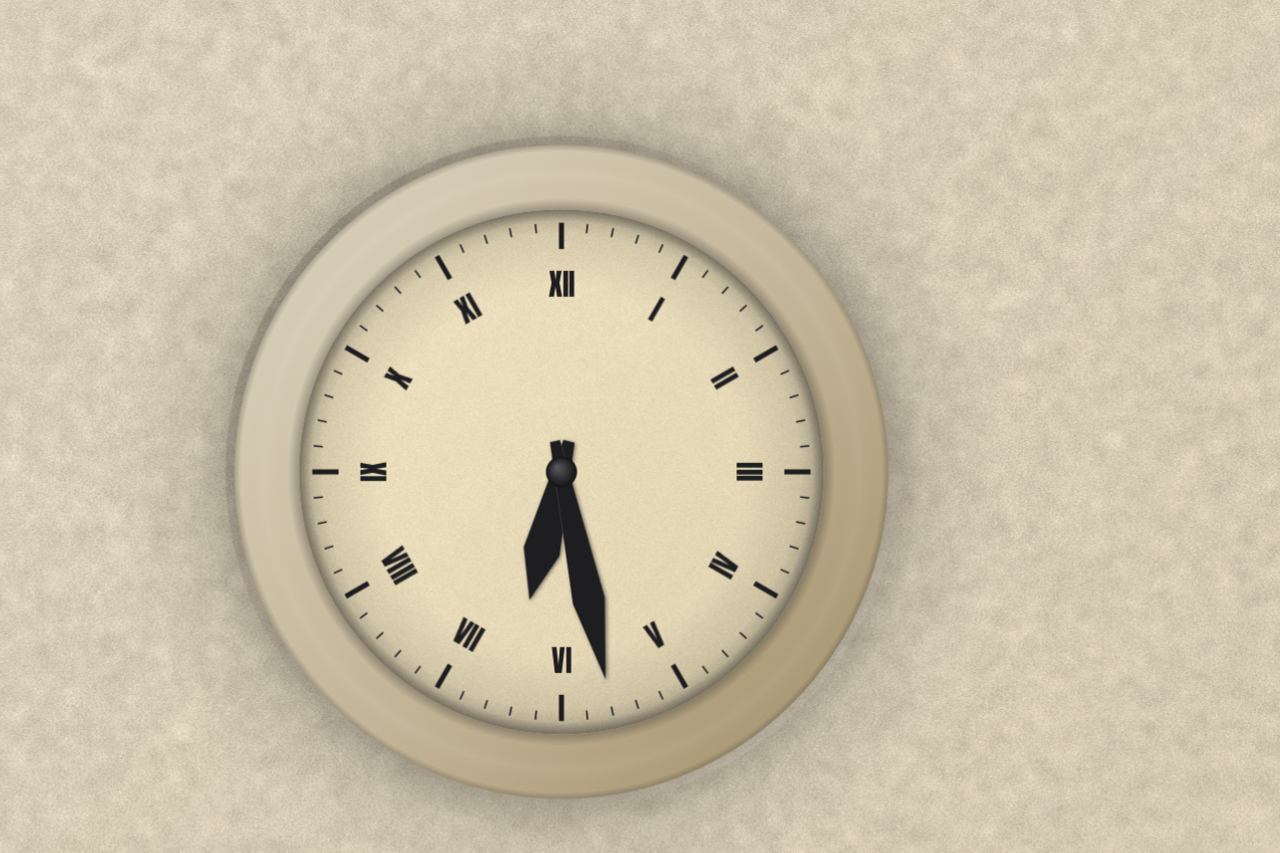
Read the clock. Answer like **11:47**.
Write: **6:28**
